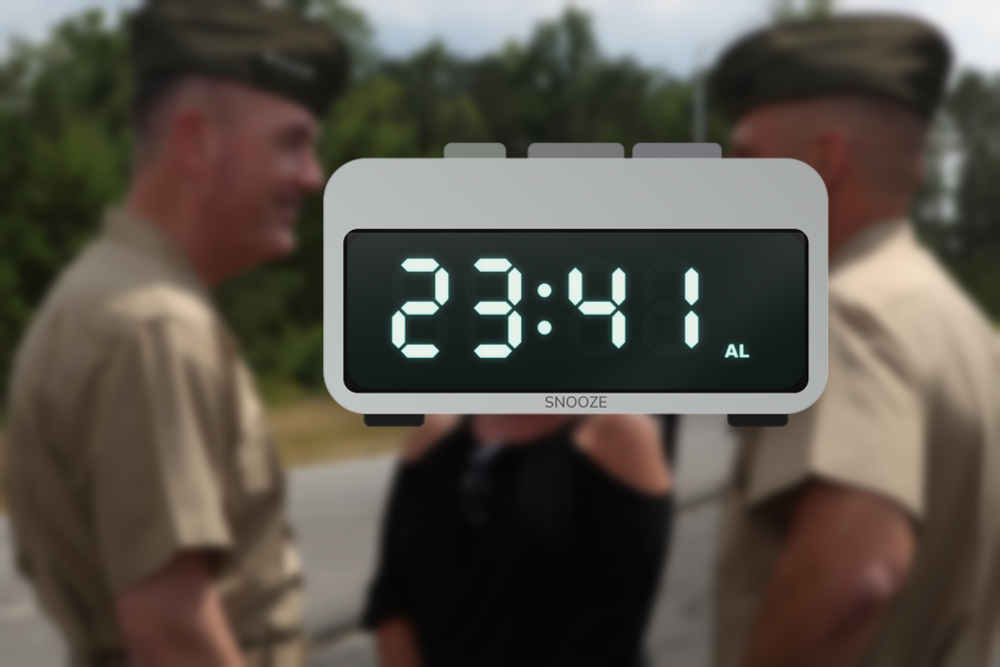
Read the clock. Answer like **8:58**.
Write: **23:41**
